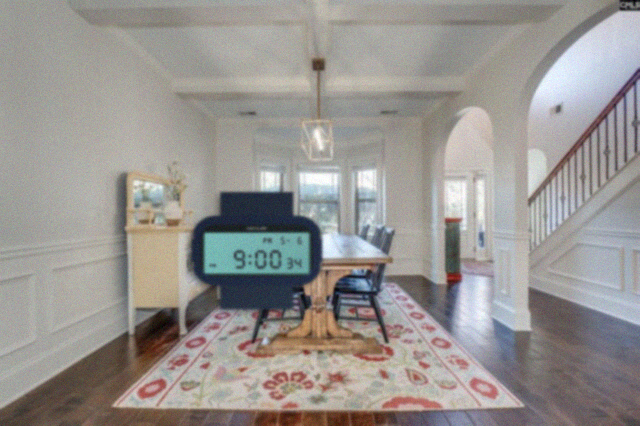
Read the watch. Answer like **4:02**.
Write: **9:00**
